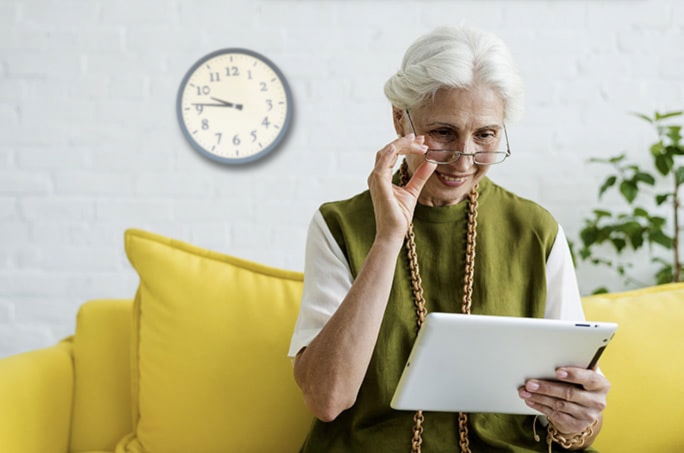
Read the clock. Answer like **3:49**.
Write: **9:46**
